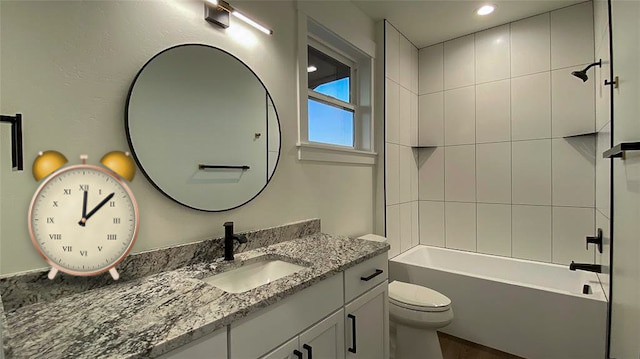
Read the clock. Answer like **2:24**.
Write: **12:08**
